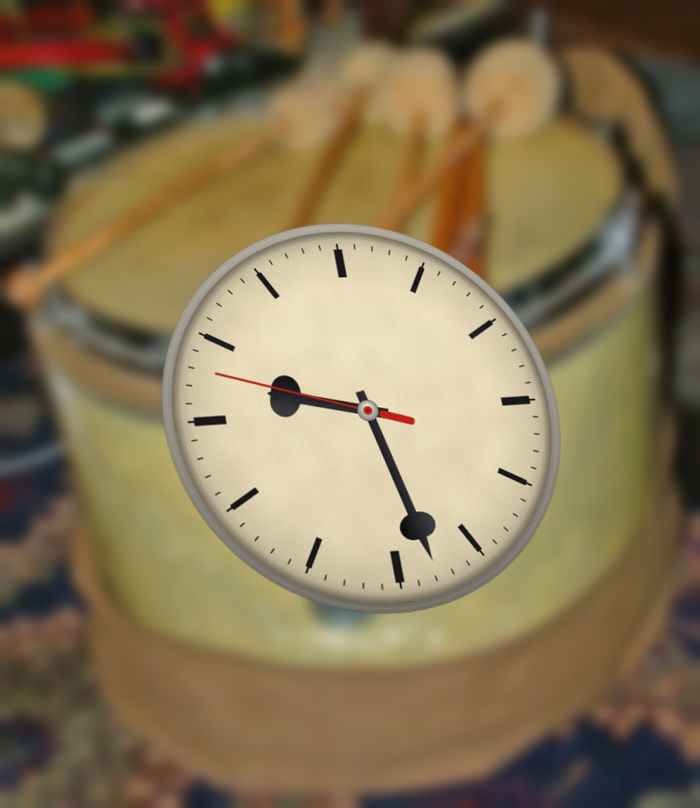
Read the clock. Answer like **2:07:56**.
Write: **9:27:48**
